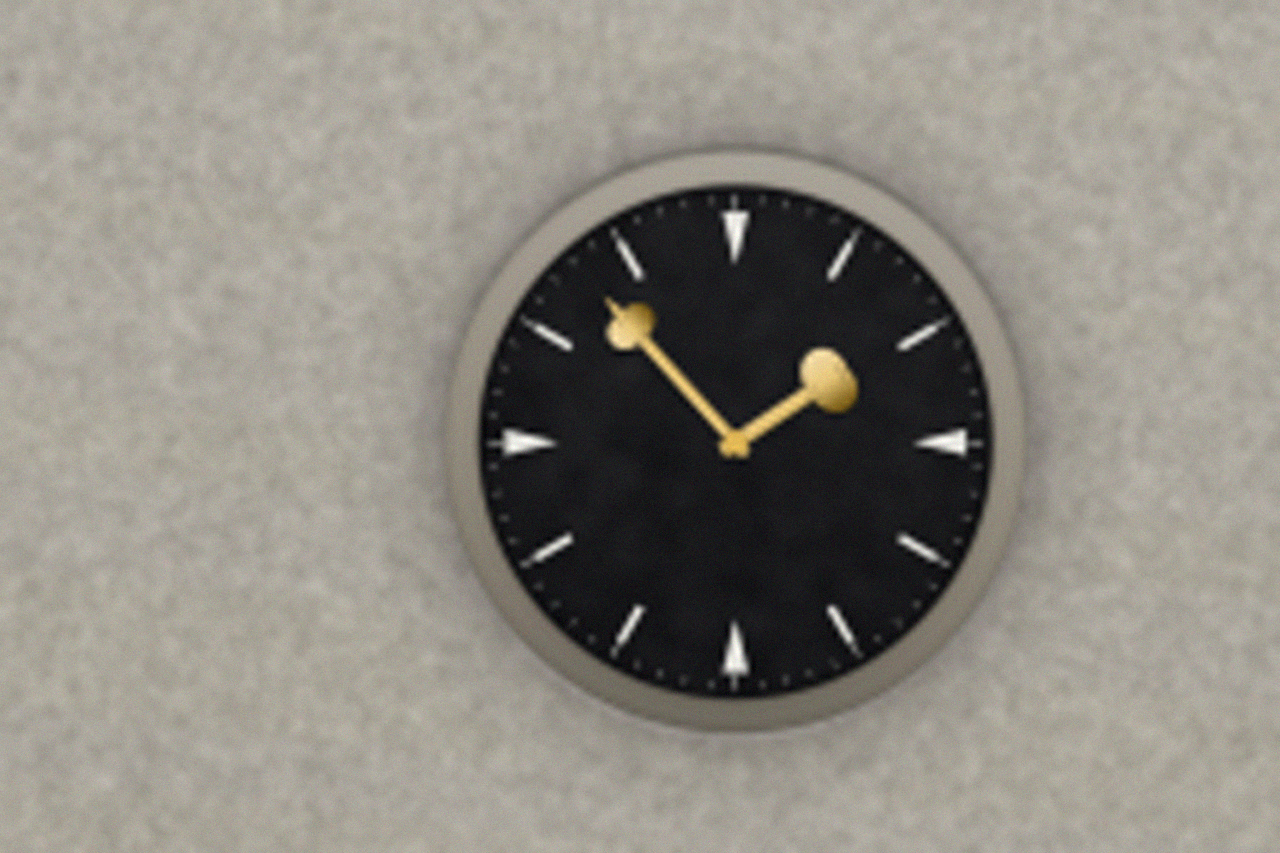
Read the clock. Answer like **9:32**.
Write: **1:53**
